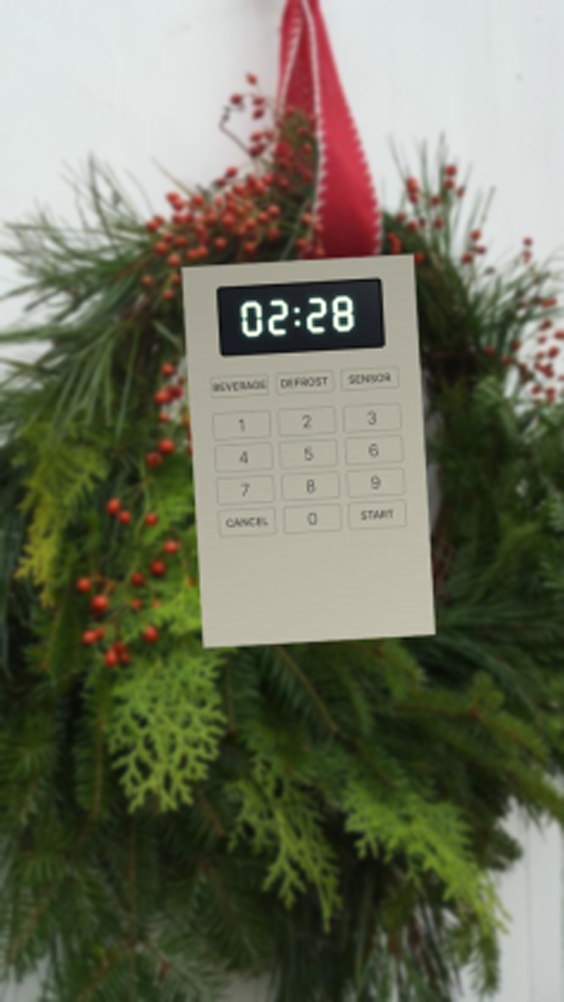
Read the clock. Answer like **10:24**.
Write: **2:28**
